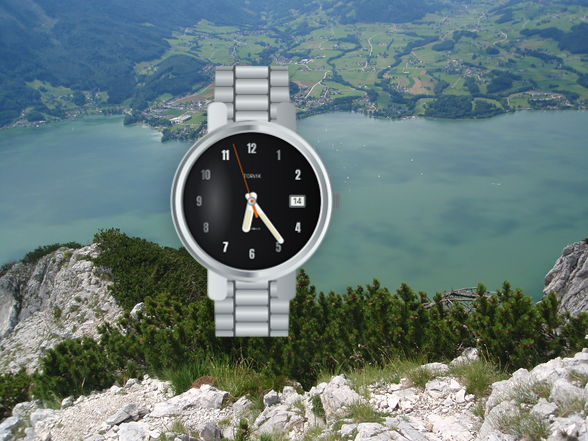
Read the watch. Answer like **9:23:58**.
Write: **6:23:57**
